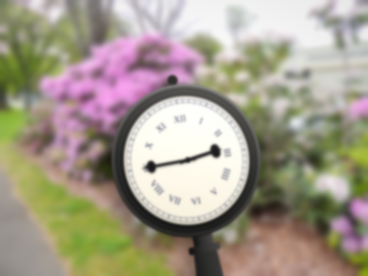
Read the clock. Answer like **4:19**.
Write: **2:45**
